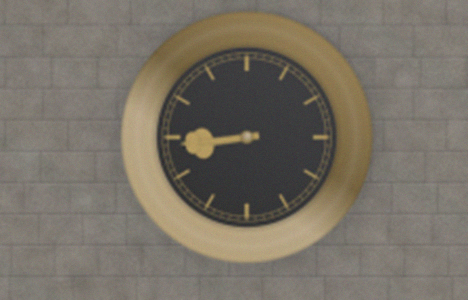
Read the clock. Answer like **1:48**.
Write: **8:44**
